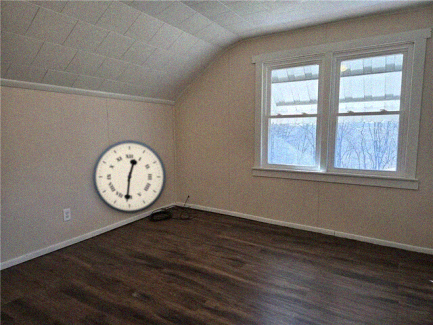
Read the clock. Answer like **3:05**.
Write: **12:31**
